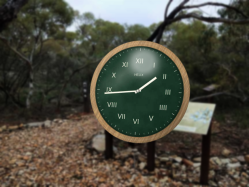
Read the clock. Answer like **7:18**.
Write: **1:44**
